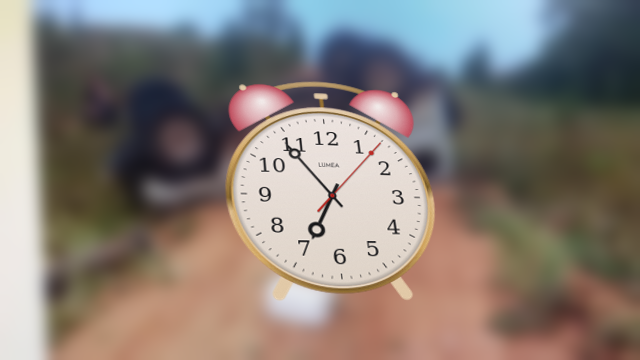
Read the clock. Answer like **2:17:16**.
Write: **6:54:07**
